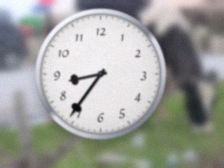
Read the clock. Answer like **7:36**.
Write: **8:36**
